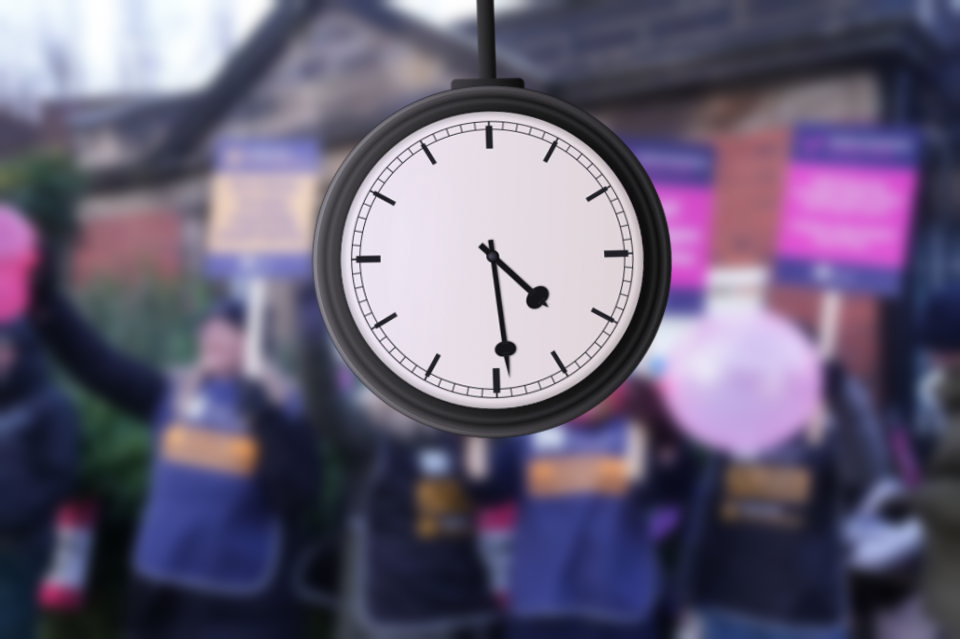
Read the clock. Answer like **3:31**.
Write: **4:29**
